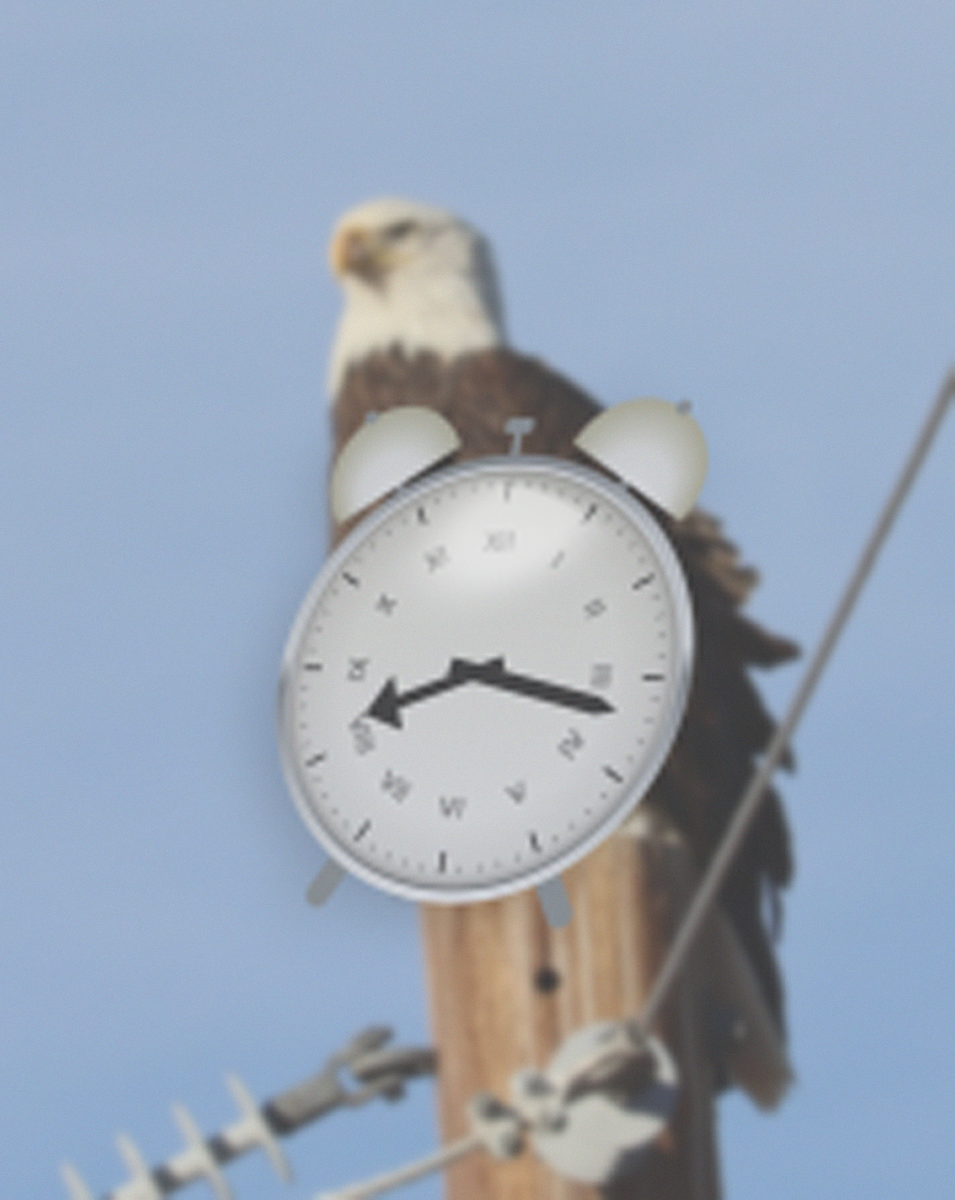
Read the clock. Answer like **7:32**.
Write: **8:17**
